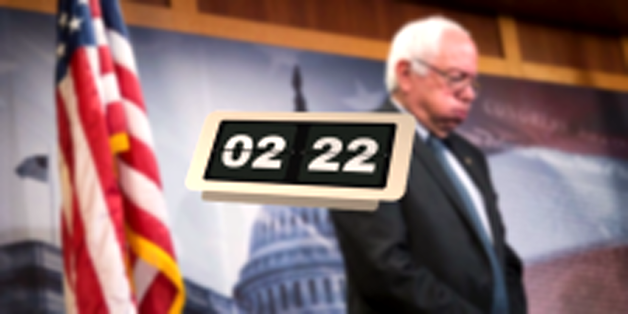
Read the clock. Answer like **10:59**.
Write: **2:22**
